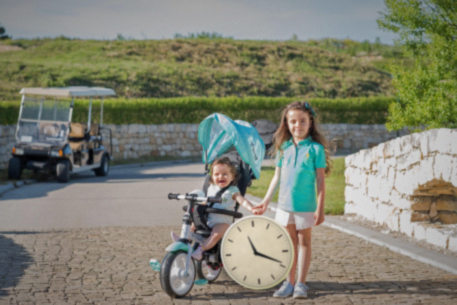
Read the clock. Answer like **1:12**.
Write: **11:19**
